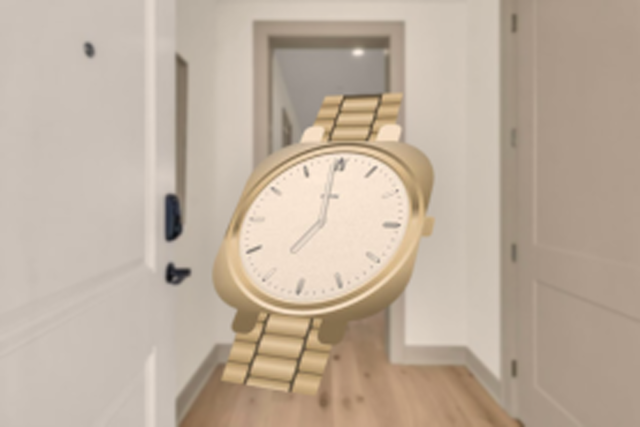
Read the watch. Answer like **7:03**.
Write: **6:59**
